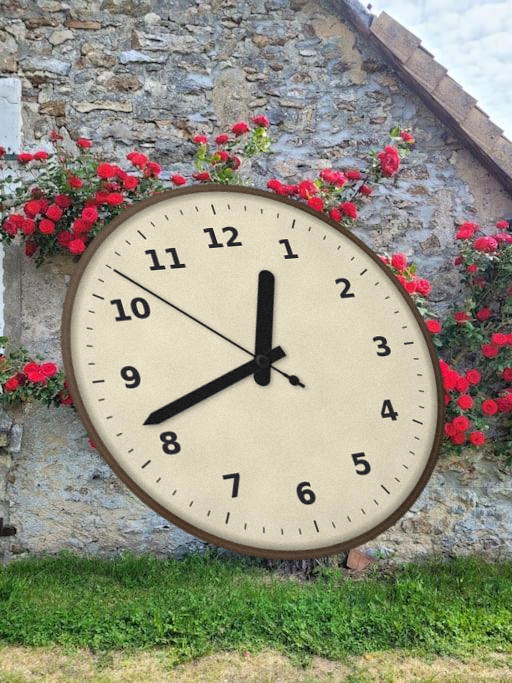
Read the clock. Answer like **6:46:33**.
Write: **12:41:52**
